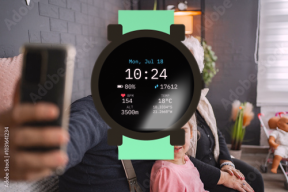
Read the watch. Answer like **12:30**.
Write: **10:24**
